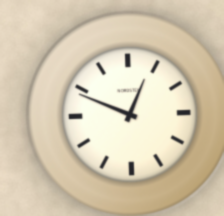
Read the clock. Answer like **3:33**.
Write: **12:49**
